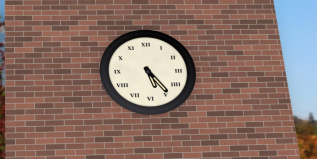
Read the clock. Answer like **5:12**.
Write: **5:24**
